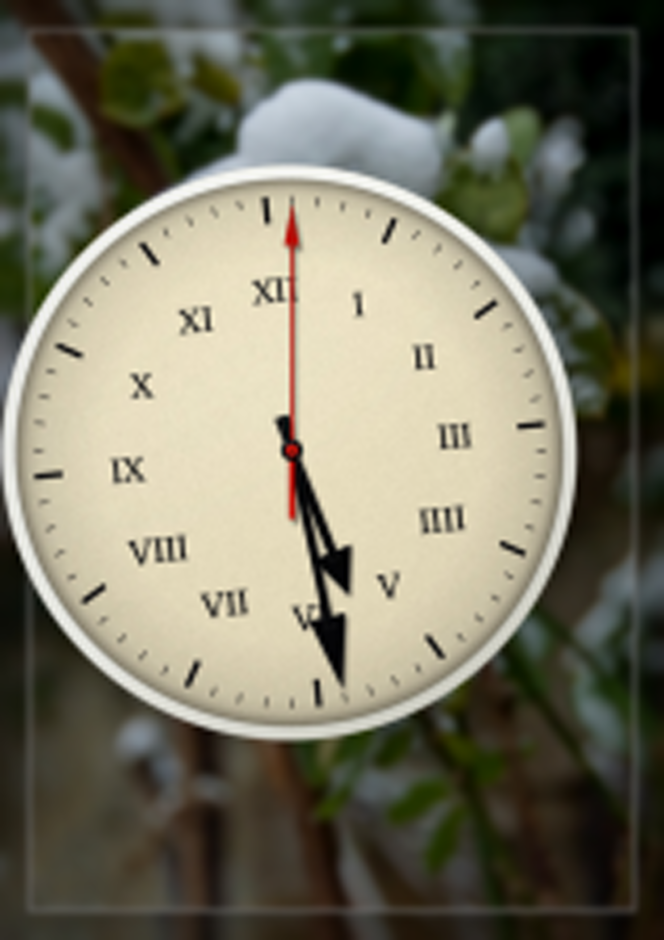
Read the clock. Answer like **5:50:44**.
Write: **5:29:01**
